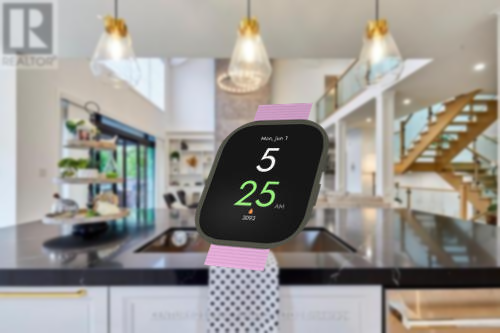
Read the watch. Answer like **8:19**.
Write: **5:25**
